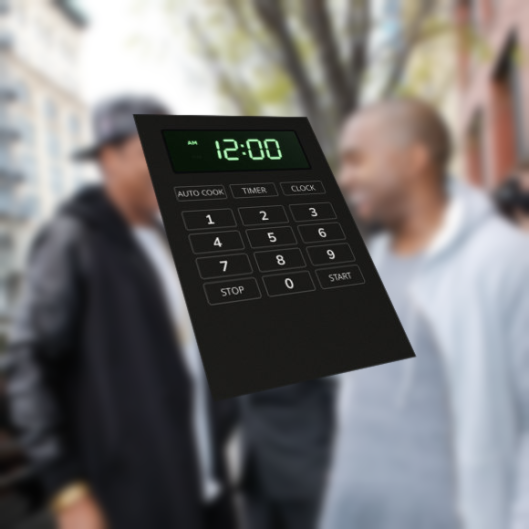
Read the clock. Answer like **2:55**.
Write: **12:00**
